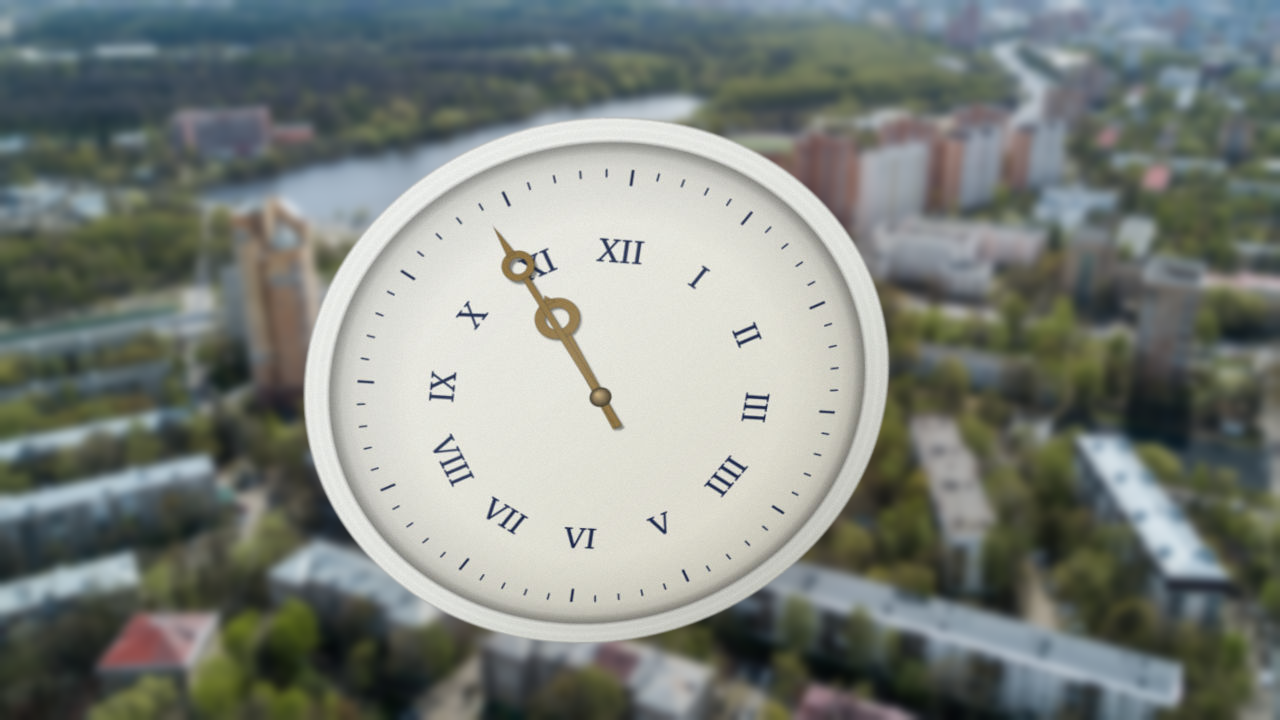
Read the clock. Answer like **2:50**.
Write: **10:54**
